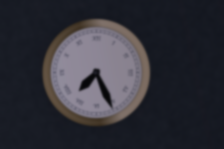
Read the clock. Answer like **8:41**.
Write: **7:26**
